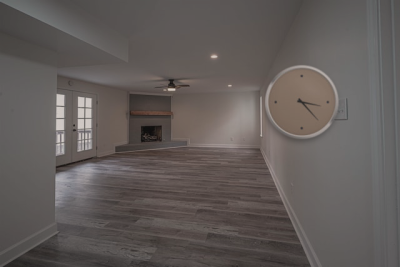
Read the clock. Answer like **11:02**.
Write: **3:23**
